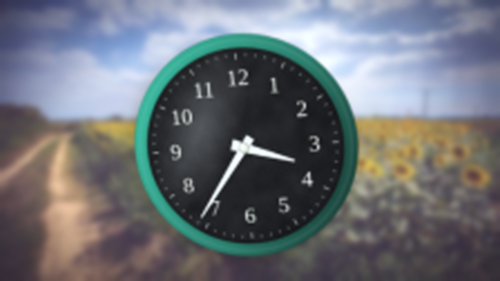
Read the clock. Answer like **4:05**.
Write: **3:36**
